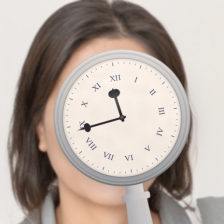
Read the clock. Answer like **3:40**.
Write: **11:44**
